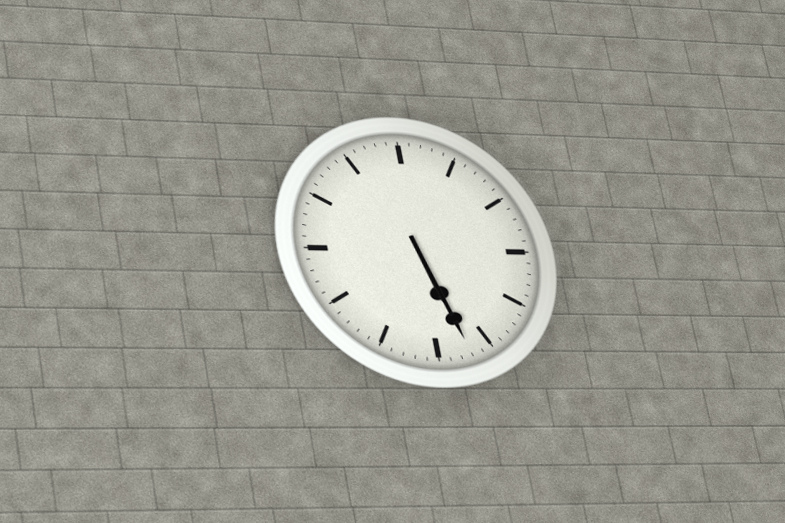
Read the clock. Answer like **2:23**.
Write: **5:27**
